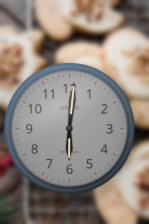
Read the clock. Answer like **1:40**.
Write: **6:01**
